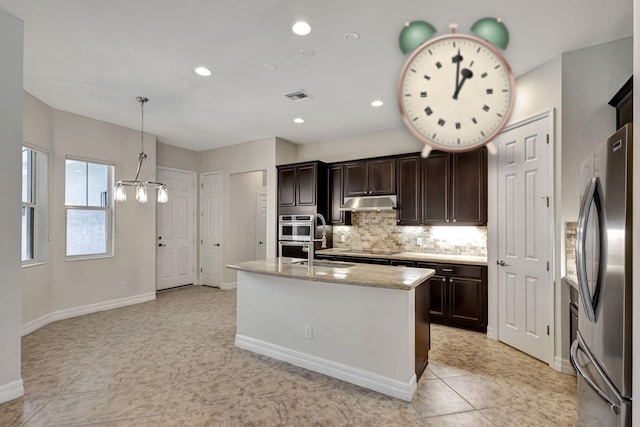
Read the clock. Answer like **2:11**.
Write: **1:01**
